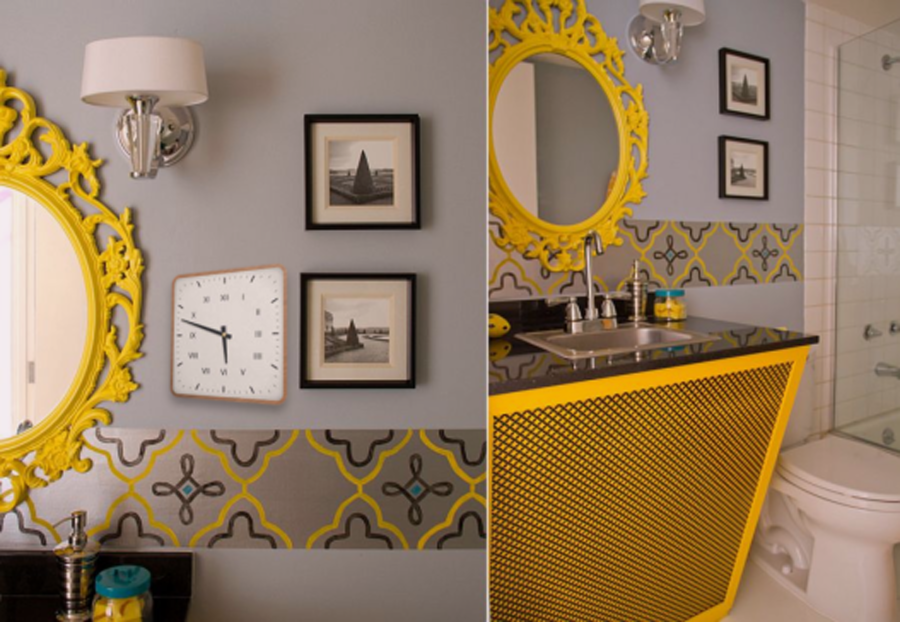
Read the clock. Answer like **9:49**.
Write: **5:48**
